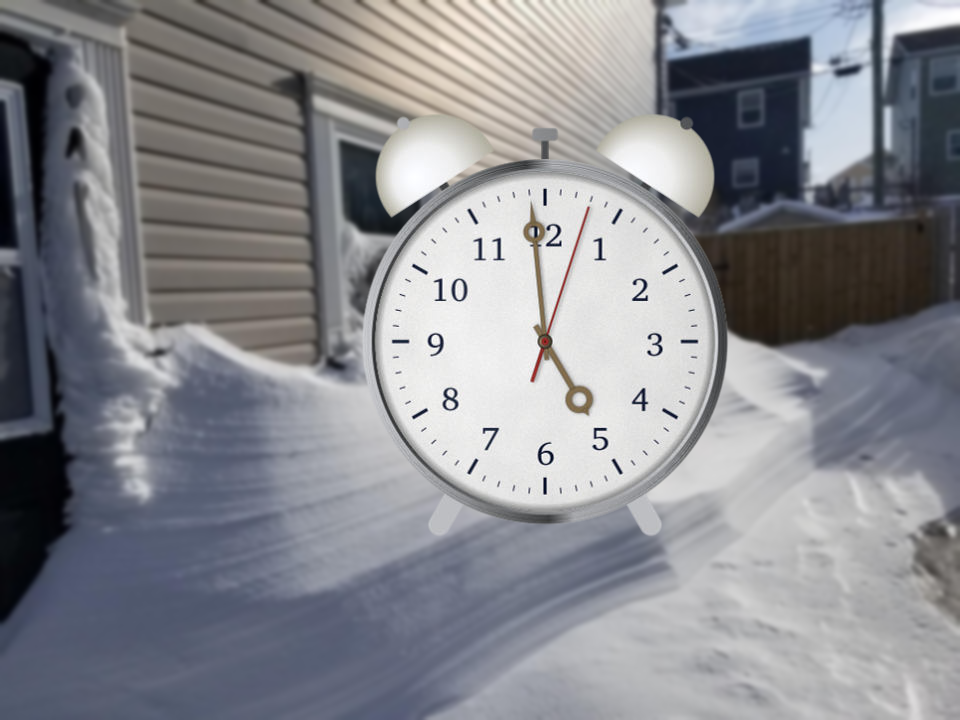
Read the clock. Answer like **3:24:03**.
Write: **4:59:03**
